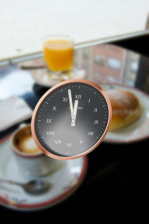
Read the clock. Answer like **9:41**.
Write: **11:57**
